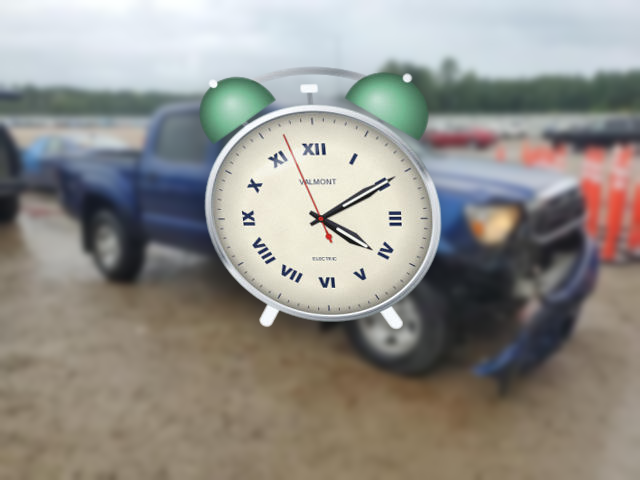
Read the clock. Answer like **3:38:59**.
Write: **4:09:57**
